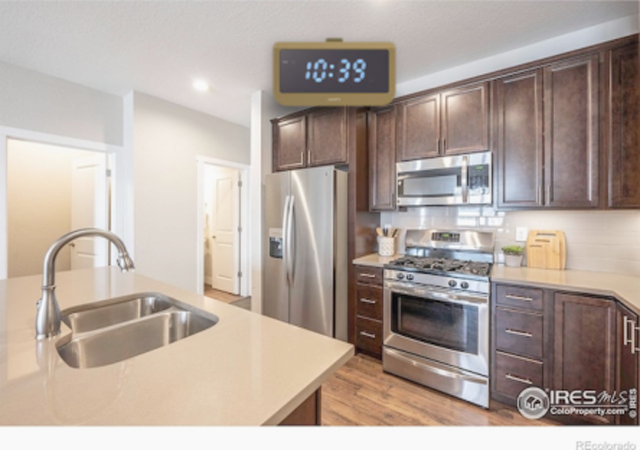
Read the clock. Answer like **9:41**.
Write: **10:39**
